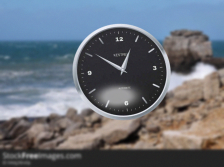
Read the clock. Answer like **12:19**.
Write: **12:51**
